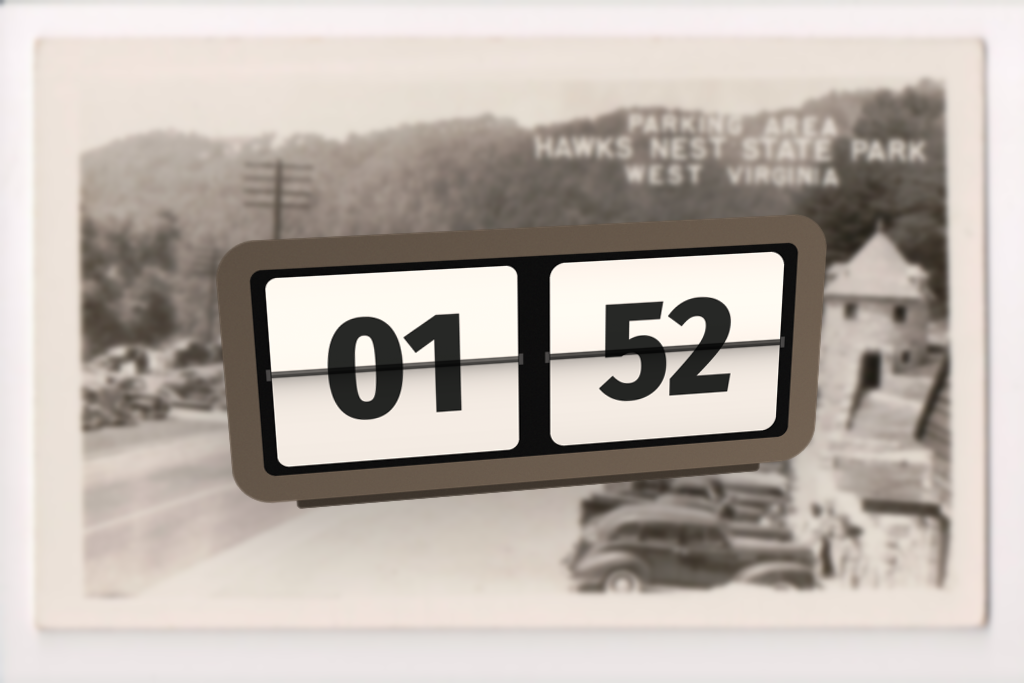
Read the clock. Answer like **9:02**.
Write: **1:52**
